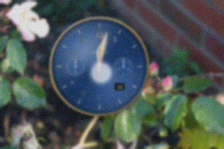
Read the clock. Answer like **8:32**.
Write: **12:02**
